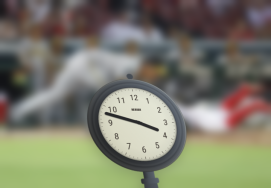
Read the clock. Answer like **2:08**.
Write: **3:48**
